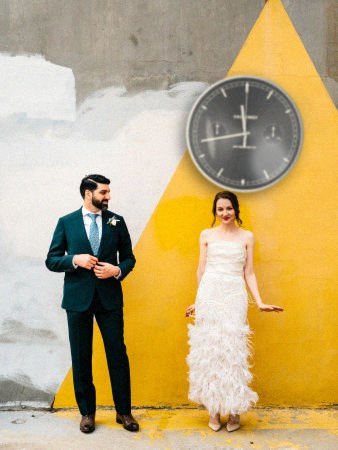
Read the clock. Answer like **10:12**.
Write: **11:43**
